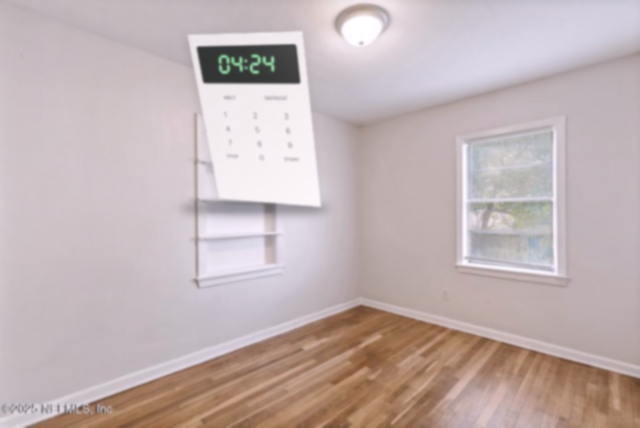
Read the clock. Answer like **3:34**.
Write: **4:24**
